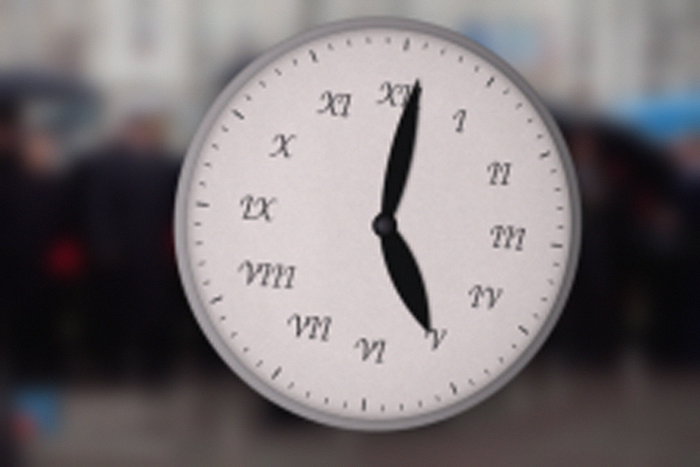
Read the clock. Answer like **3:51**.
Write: **5:01**
